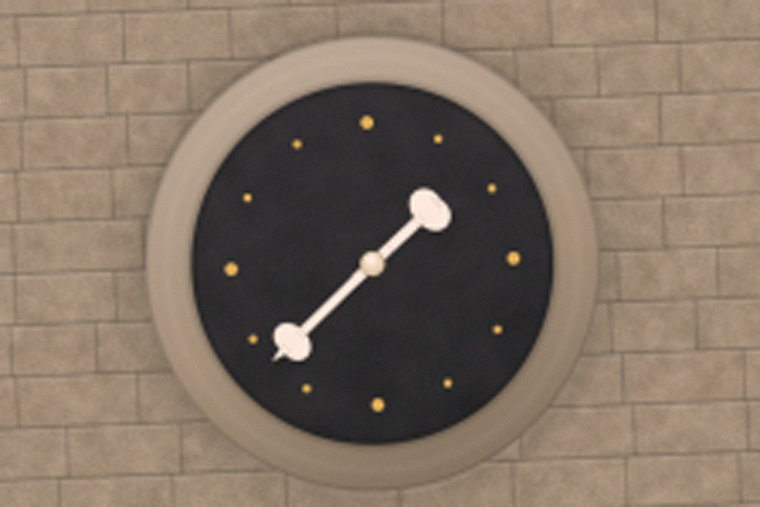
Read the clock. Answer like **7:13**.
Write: **1:38**
